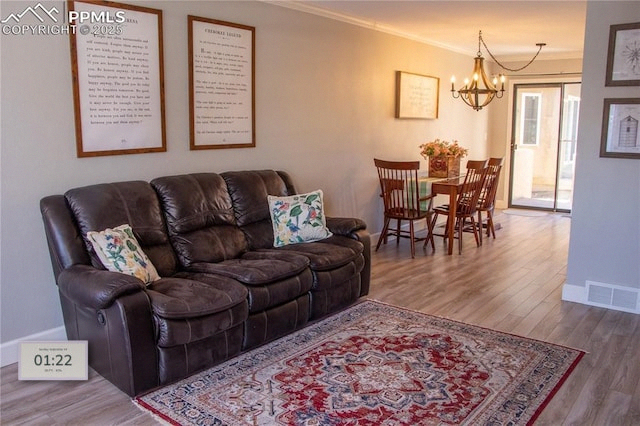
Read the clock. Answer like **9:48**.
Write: **1:22**
